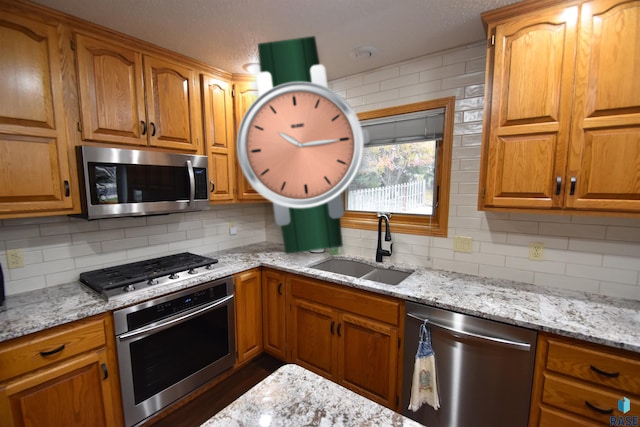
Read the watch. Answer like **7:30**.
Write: **10:15**
